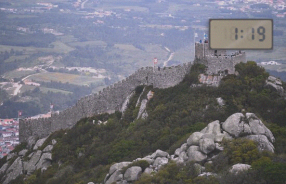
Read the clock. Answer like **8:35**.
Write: **1:19**
